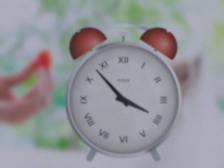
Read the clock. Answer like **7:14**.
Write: **3:53**
